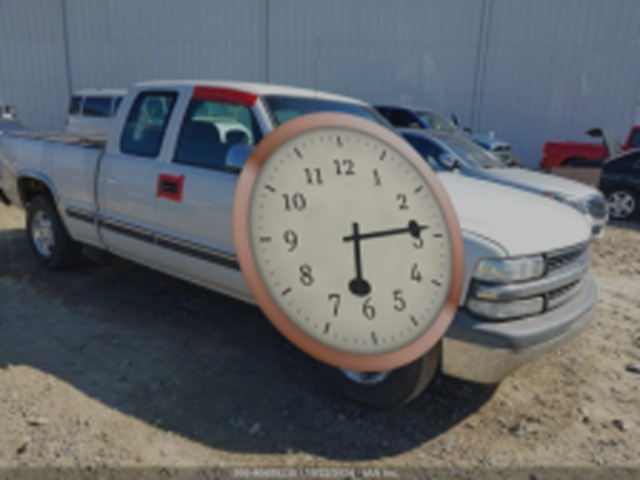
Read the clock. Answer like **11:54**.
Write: **6:14**
